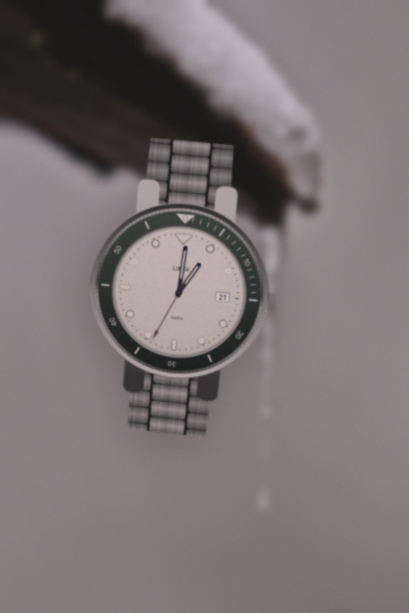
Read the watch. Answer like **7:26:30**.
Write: **1:00:34**
